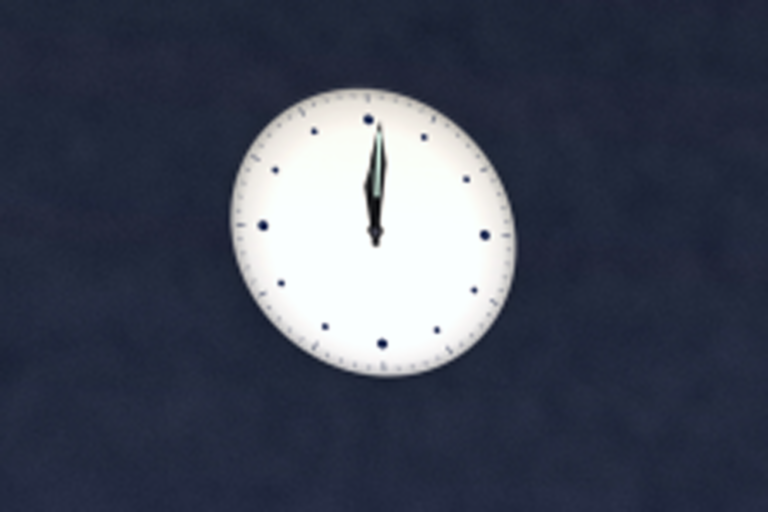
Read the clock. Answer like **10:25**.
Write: **12:01**
